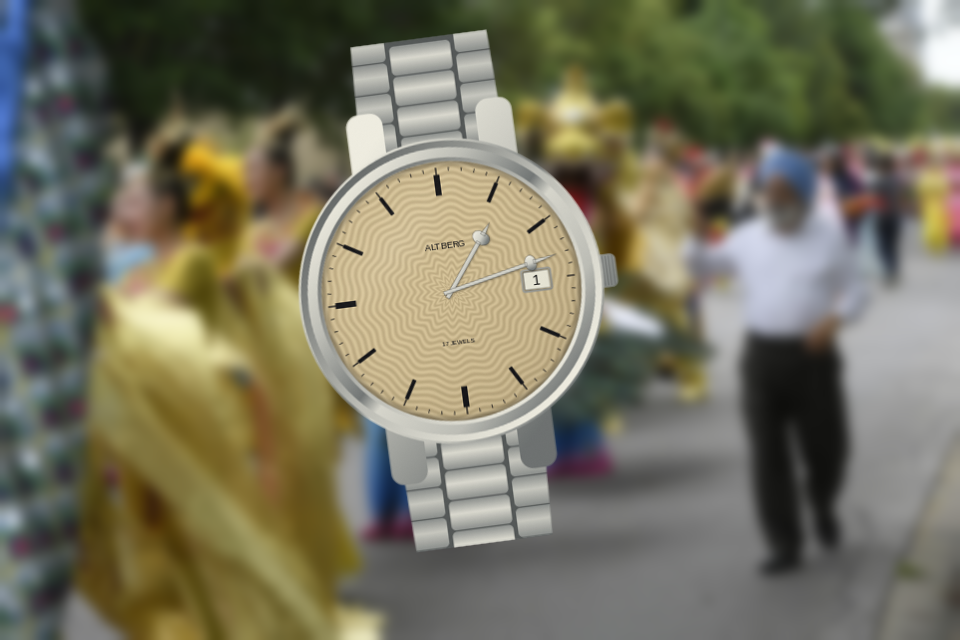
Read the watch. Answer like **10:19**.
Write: **1:13**
